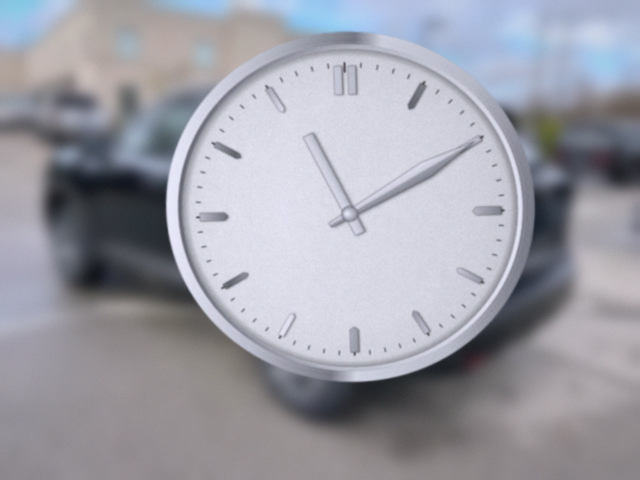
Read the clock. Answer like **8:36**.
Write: **11:10**
